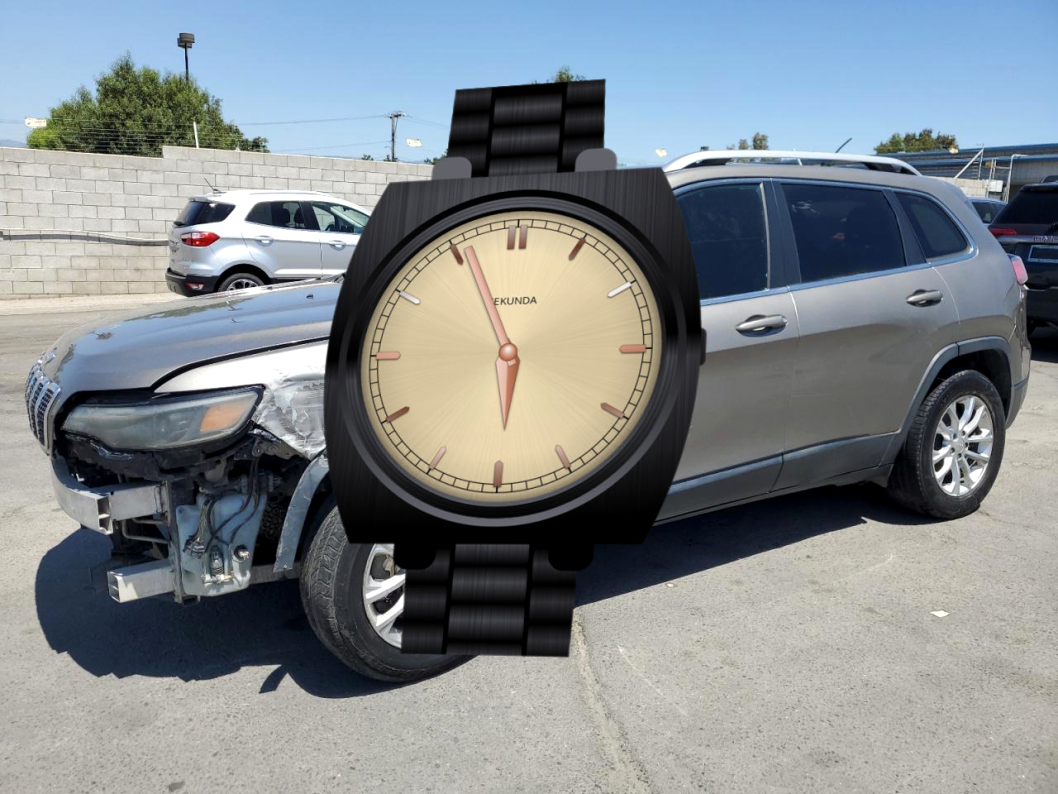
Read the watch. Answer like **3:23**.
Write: **5:56**
